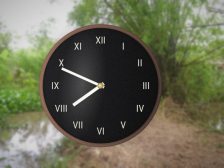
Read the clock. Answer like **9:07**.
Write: **7:49**
